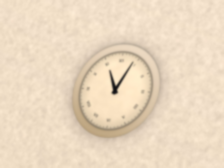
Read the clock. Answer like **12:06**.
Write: **11:04**
